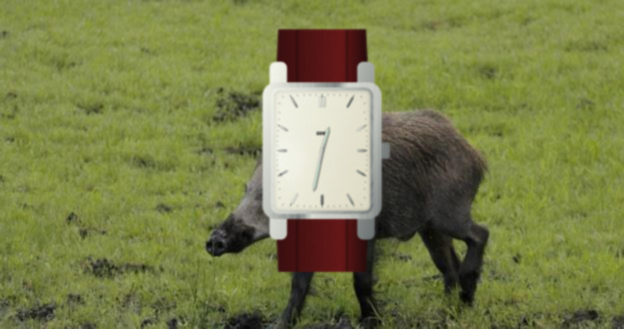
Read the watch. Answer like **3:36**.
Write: **12:32**
